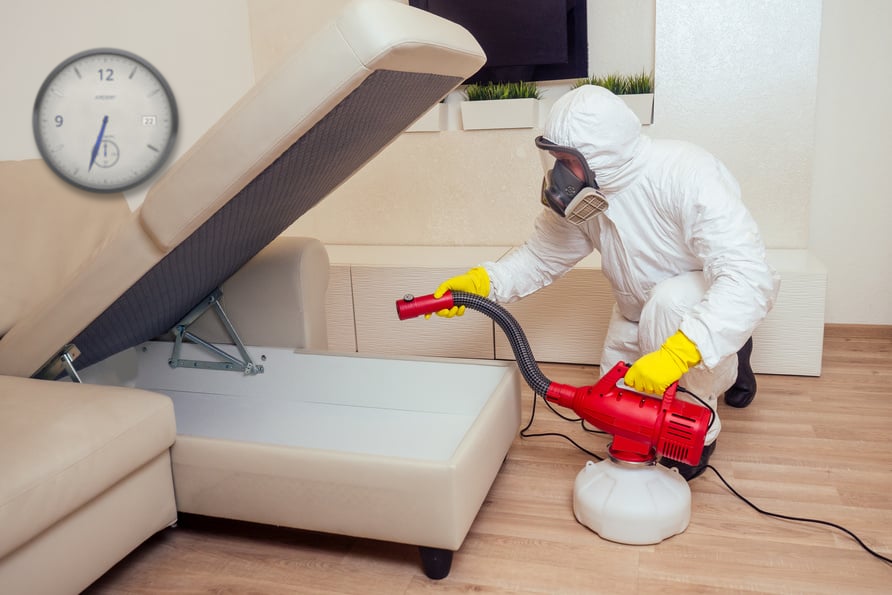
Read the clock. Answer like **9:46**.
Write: **6:33**
